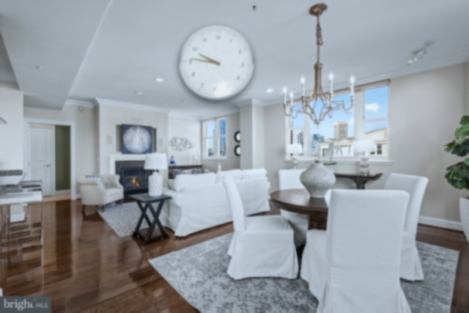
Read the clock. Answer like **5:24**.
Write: **9:46**
